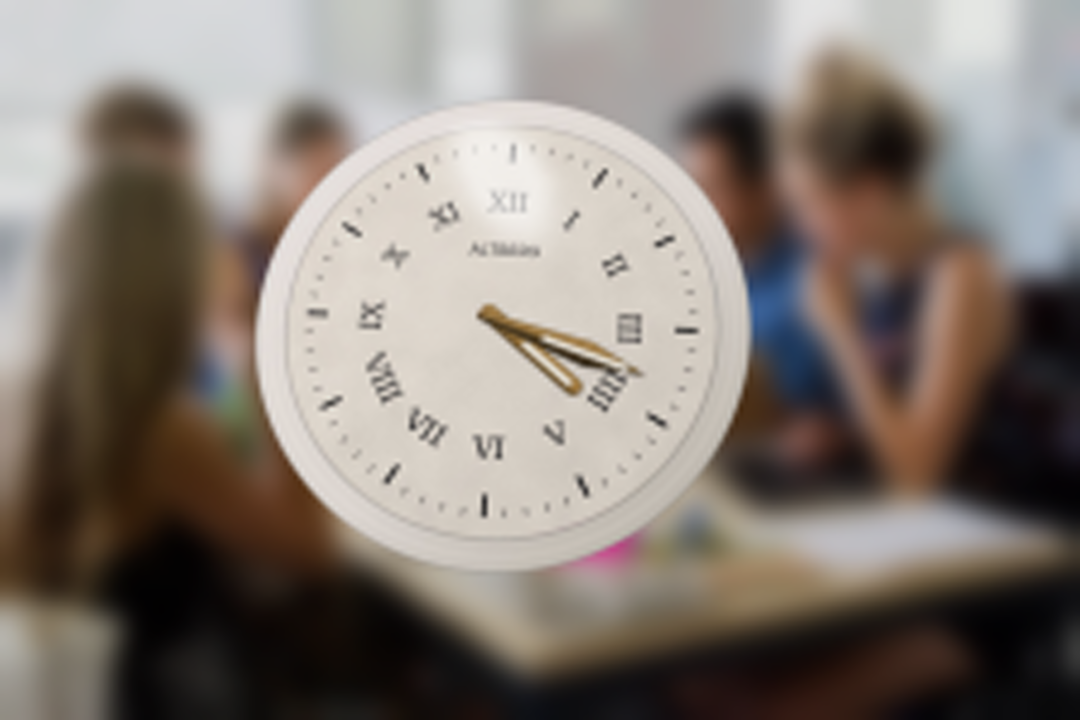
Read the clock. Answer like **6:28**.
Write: **4:18**
